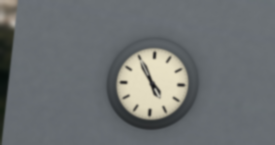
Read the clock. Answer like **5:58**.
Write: **4:55**
